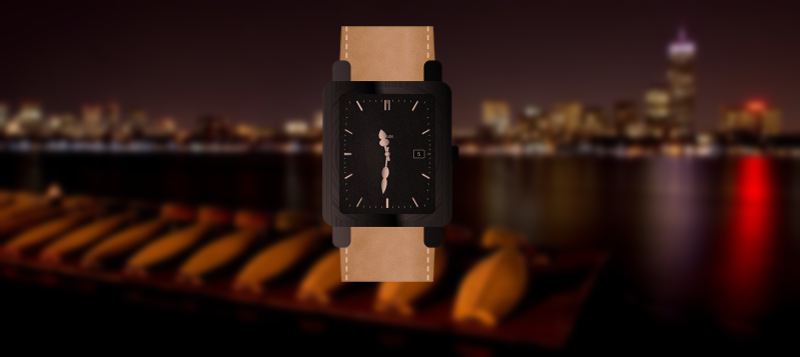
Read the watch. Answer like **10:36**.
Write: **11:31**
